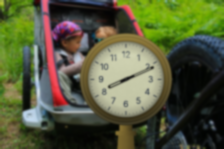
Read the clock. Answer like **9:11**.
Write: **8:11**
